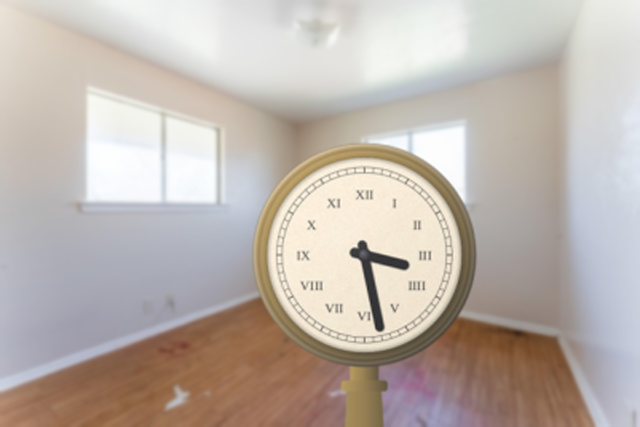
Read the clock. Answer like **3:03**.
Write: **3:28**
